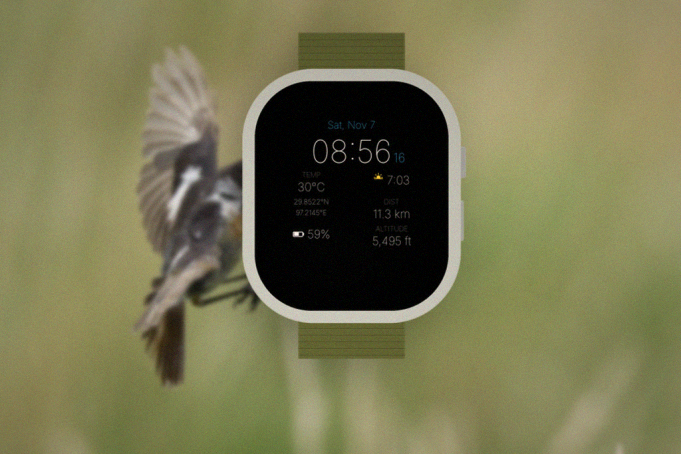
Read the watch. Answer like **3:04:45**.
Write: **8:56:16**
